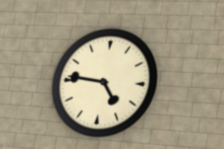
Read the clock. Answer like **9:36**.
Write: **4:46**
